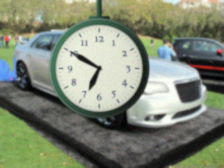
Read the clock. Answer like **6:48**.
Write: **6:50**
